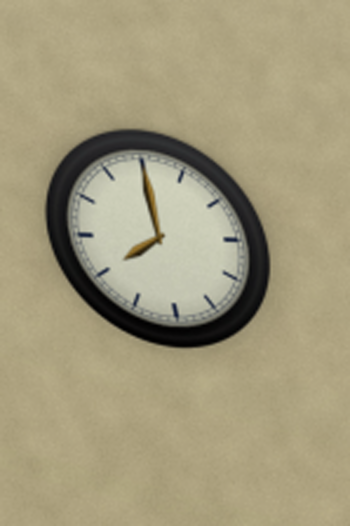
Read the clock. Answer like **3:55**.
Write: **8:00**
